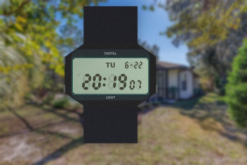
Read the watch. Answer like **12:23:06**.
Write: **20:19:07**
